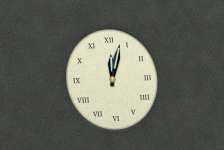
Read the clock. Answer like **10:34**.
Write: **12:03**
